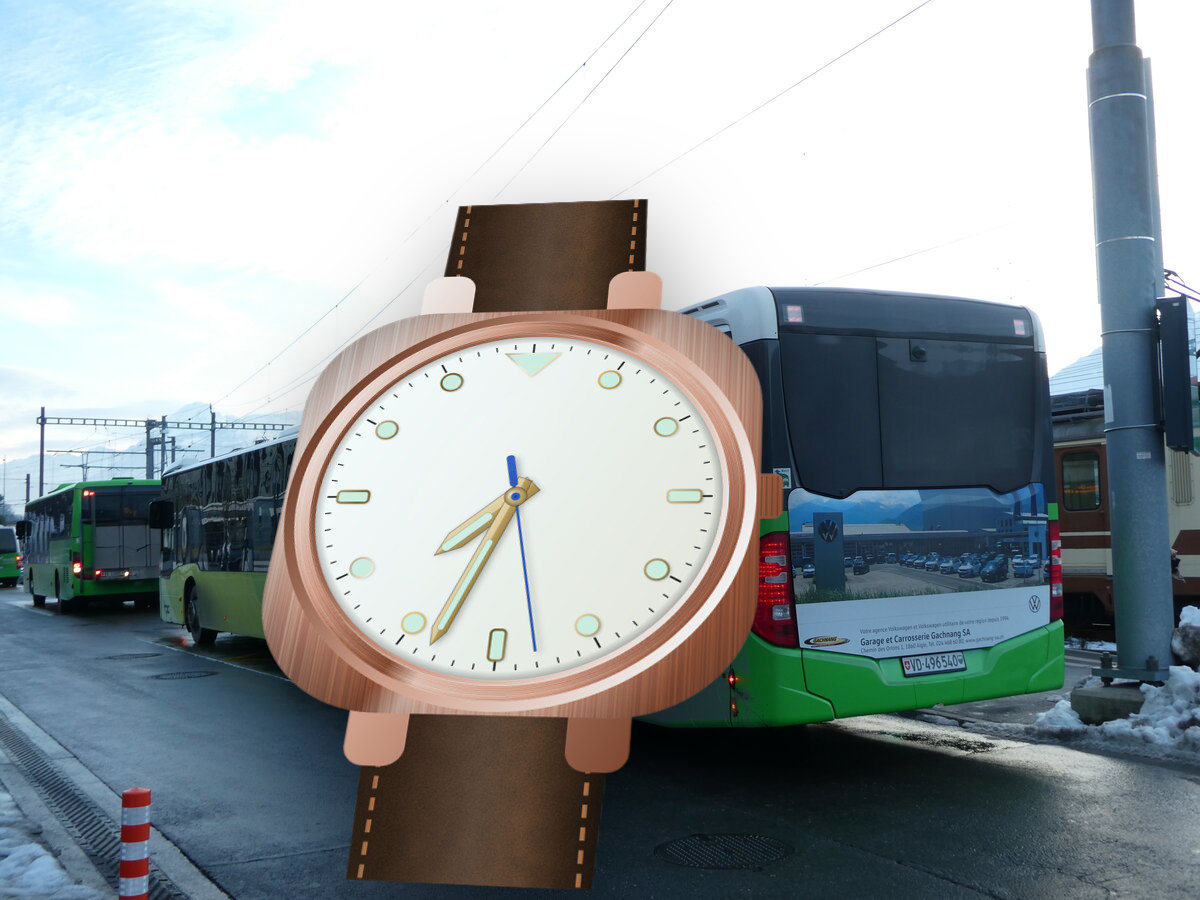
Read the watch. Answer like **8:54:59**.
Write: **7:33:28**
